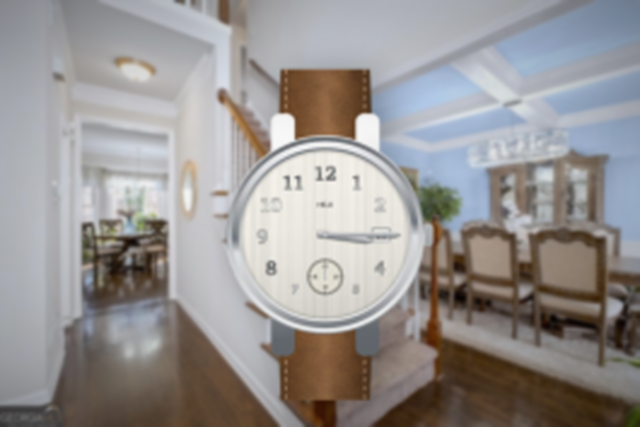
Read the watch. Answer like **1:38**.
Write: **3:15**
